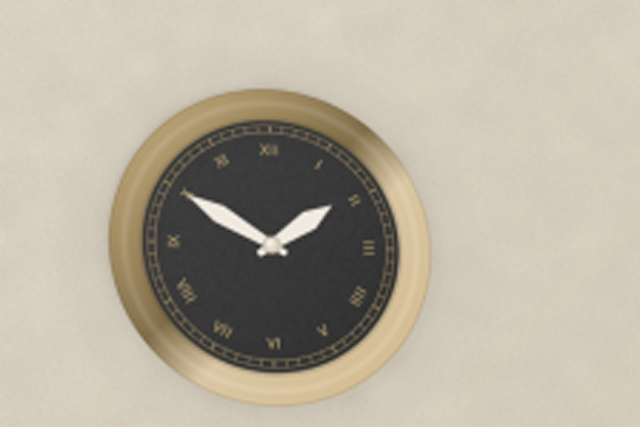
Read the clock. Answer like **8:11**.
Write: **1:50**
